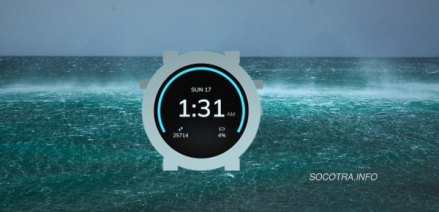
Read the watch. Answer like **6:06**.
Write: **1:31**
